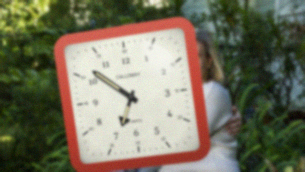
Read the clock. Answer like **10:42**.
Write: **6:52**
